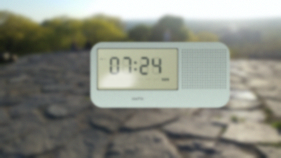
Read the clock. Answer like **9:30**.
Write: **7:24**
